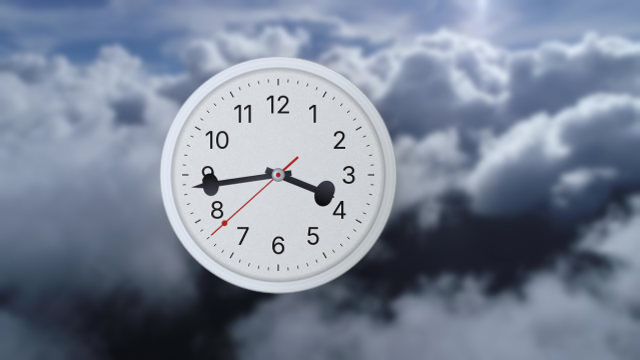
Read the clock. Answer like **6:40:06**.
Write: **3:43:38**
